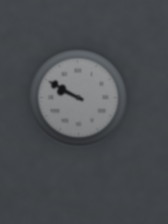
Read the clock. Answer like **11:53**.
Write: **9:50**
